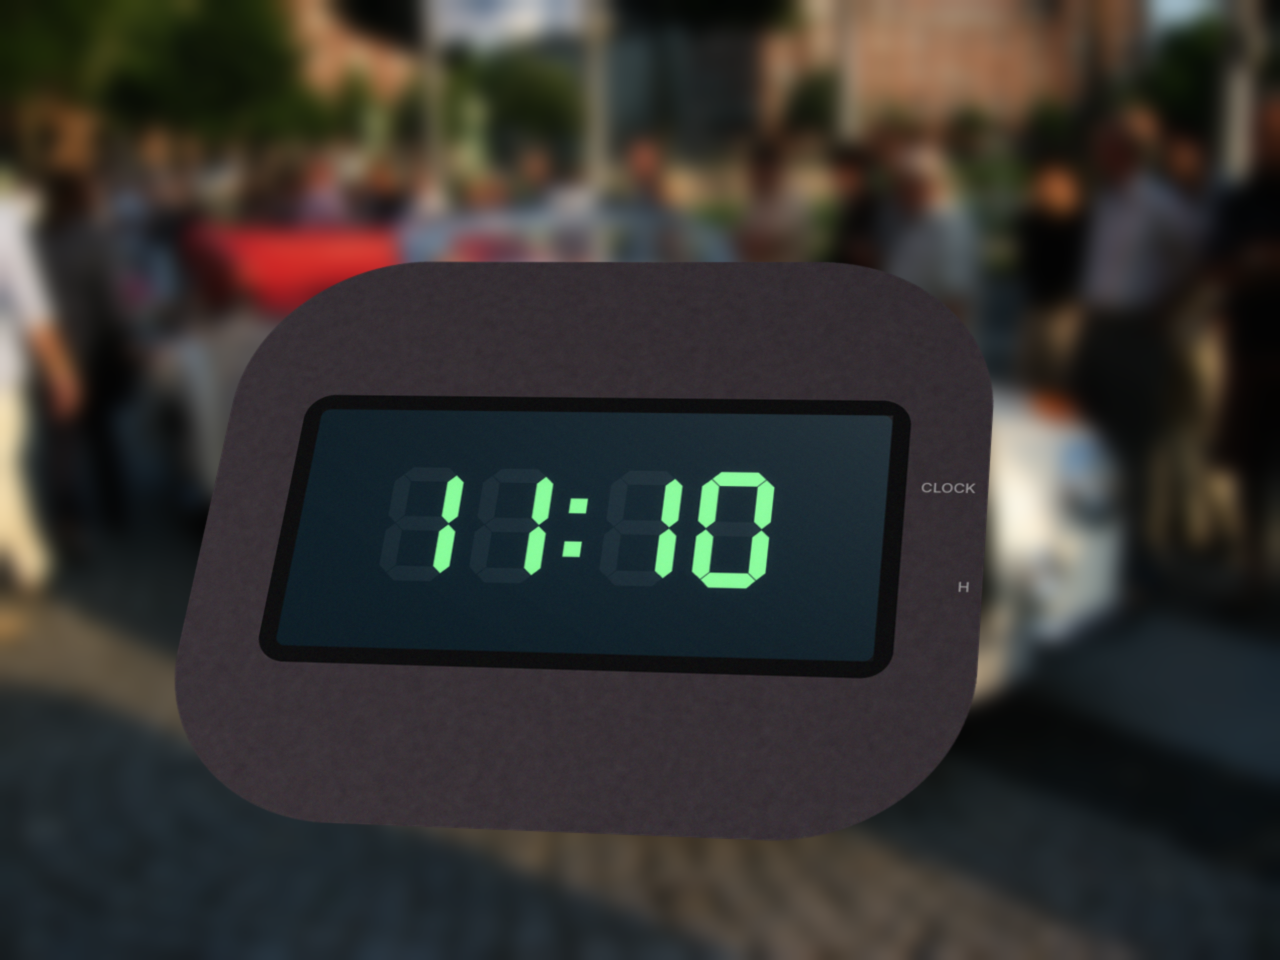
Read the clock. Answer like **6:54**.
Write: **11:10**
